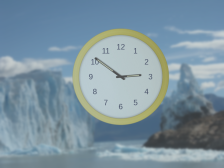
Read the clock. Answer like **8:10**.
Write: **2:51**
